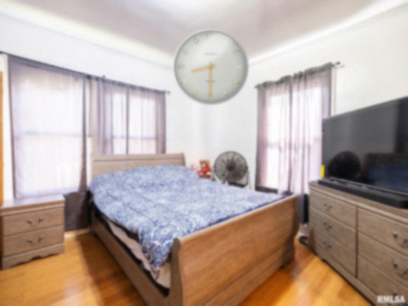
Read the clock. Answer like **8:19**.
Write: **8:30**
